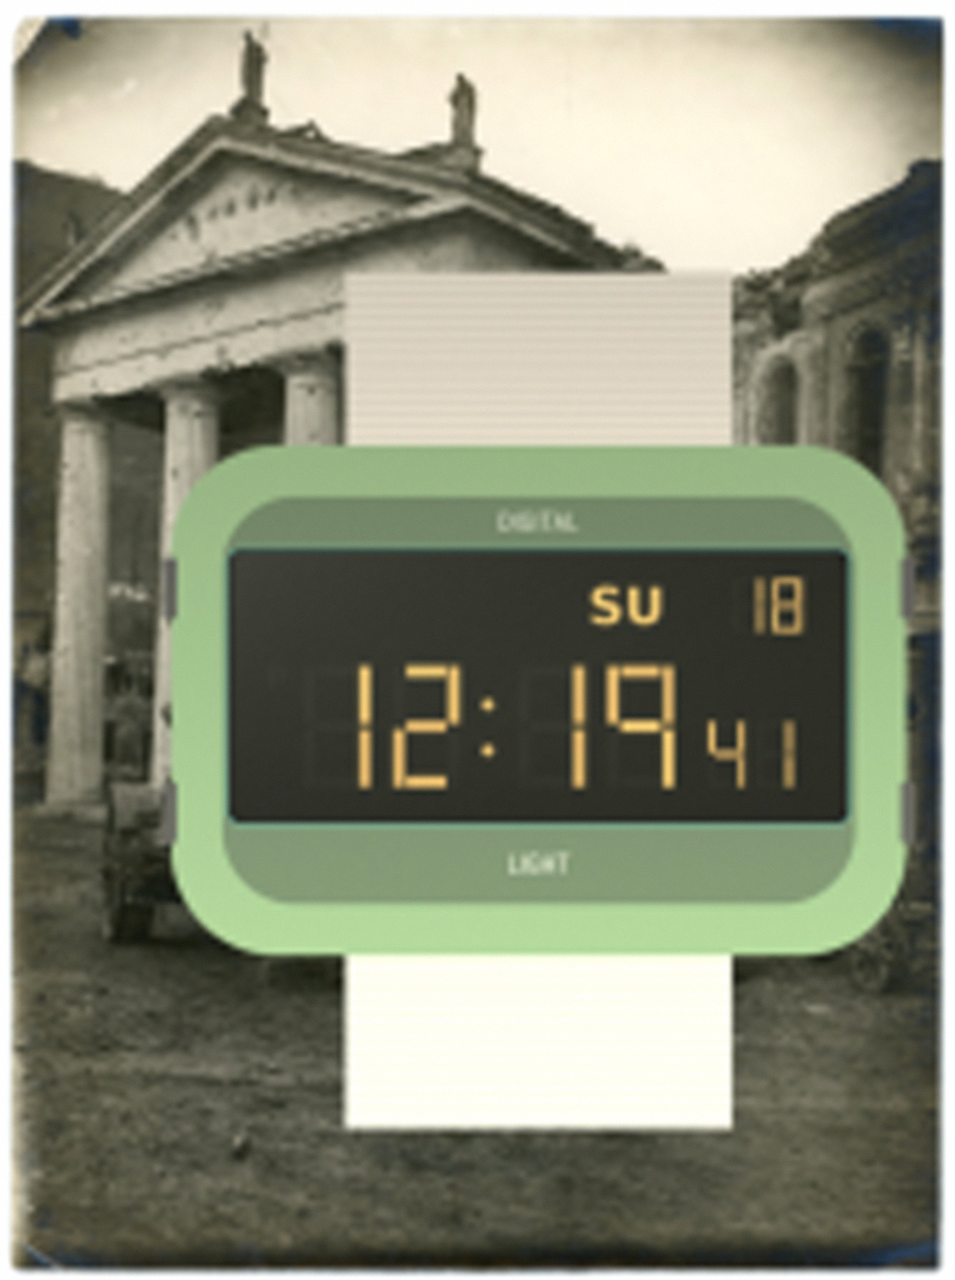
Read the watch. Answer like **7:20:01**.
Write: **12:19:41**
